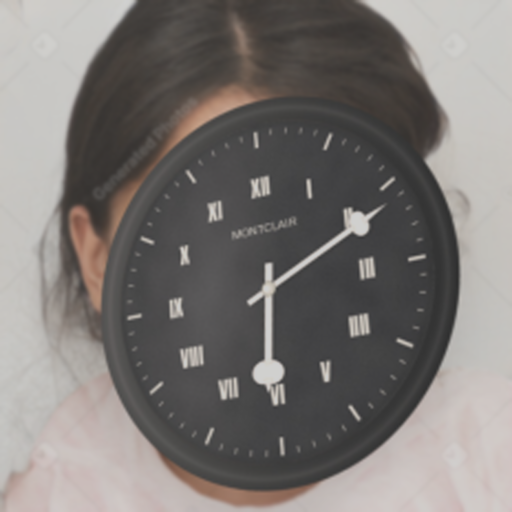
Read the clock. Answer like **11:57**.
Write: **6:11**
